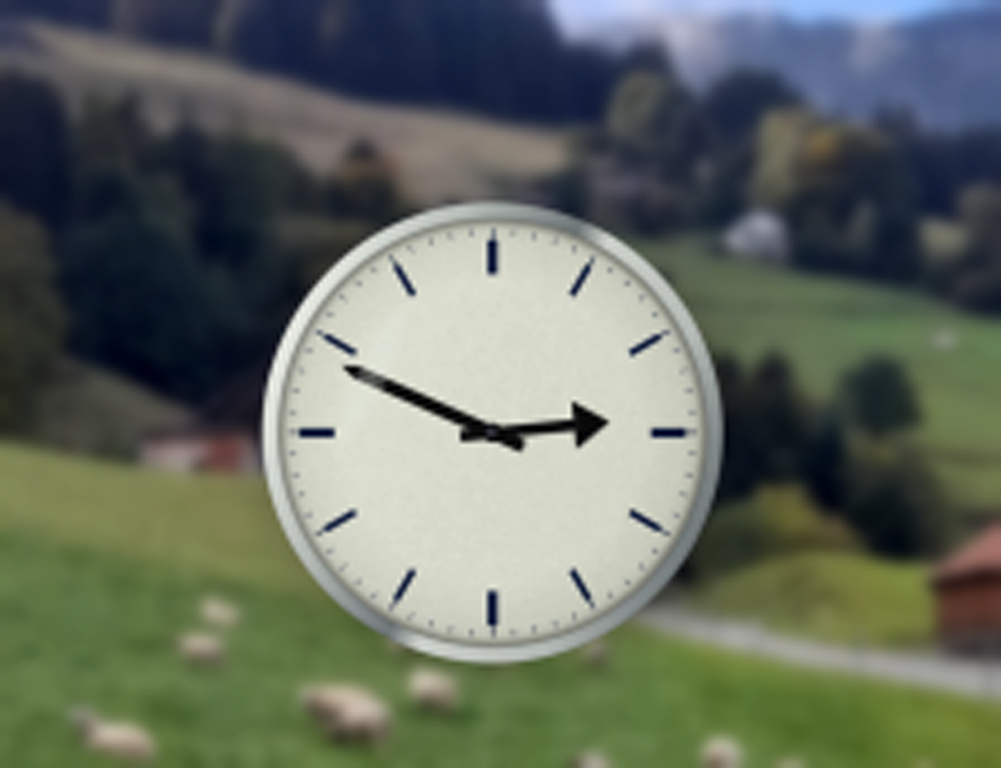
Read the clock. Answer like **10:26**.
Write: **2:49**
